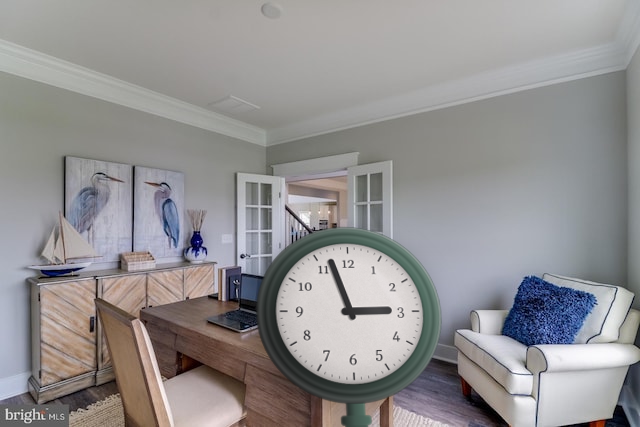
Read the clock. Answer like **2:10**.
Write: **2:57**
